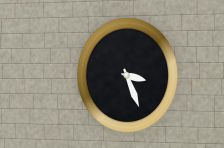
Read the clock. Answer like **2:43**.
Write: **3:26**
